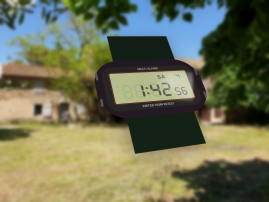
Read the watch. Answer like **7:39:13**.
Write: **1:42:56**
